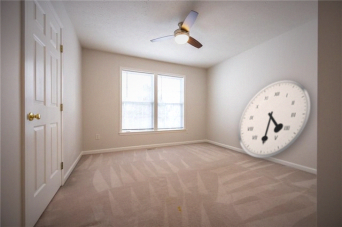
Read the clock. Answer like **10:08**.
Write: **4:30**
